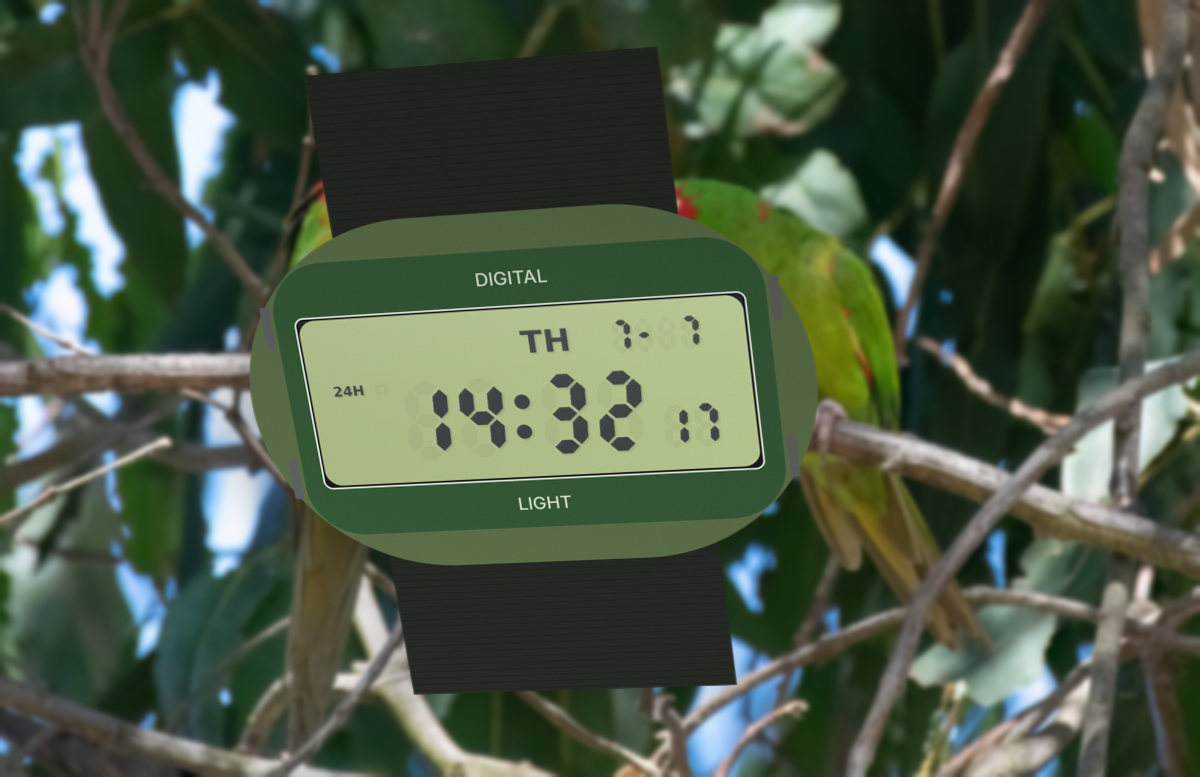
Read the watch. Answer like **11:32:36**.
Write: **14:32:17**
